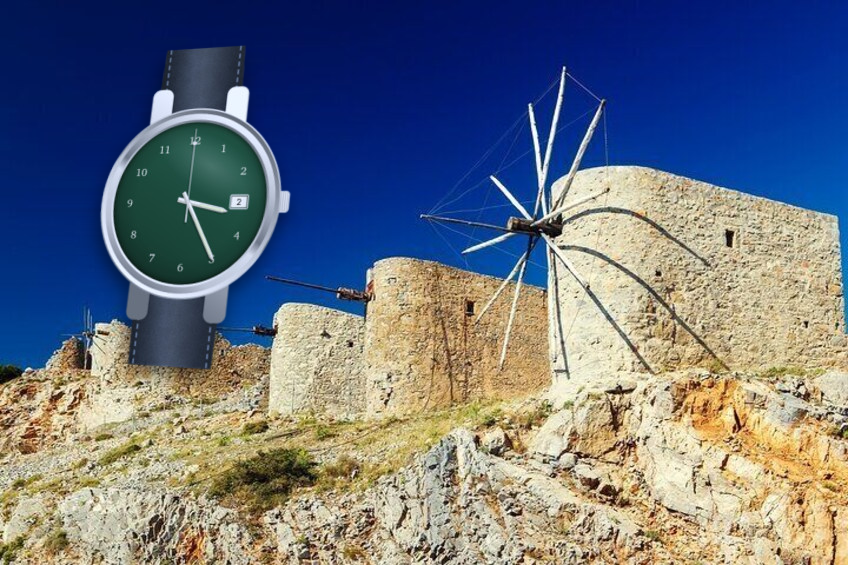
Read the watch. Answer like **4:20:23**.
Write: **3:25:00**
